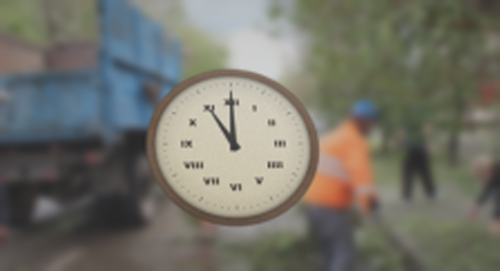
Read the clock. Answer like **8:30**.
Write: **11:00**
